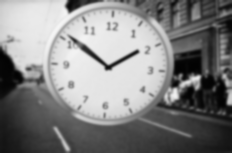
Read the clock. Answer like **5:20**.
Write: **1:51**
